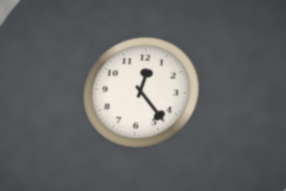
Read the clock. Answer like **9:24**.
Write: **12:23**
